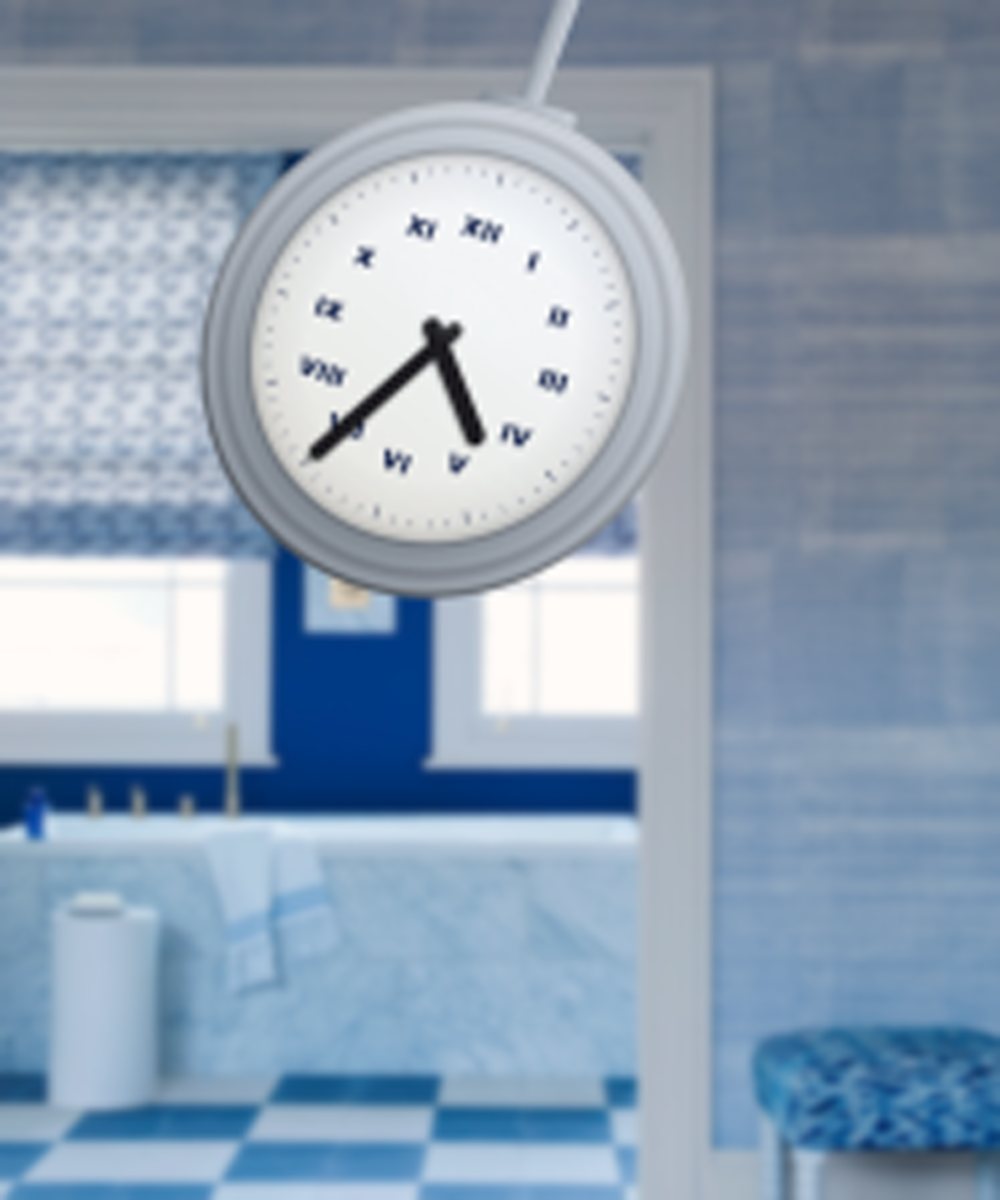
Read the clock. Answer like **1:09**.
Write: **4:35**
